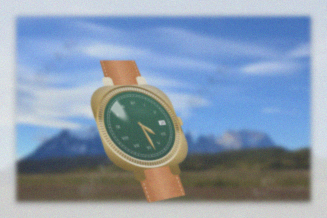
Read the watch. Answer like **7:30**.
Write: **4:28**
